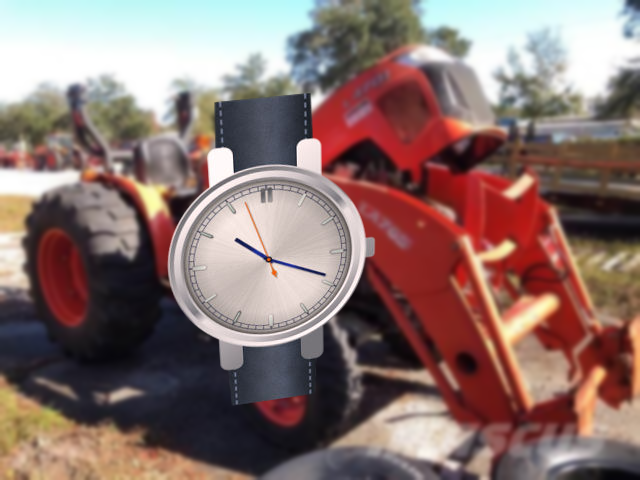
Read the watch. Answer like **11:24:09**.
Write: **10:18:57**
